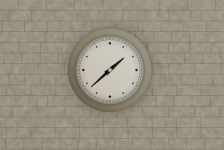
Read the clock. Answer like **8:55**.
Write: **1:38**
